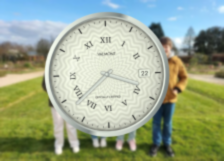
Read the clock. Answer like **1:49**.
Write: **3:38**
